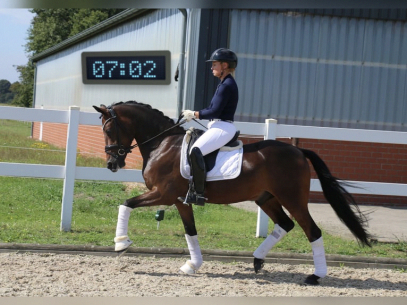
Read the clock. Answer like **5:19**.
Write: **7:02**
